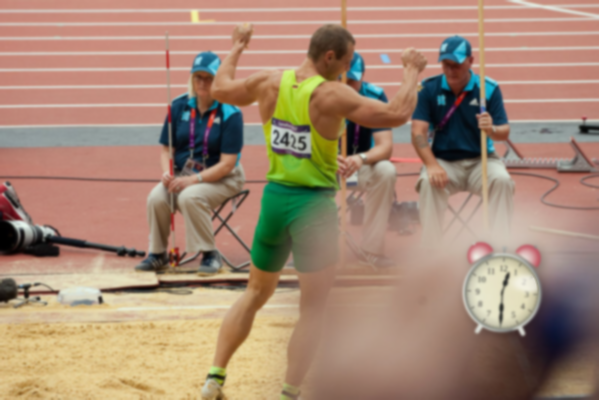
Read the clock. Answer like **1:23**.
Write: **12:30**
